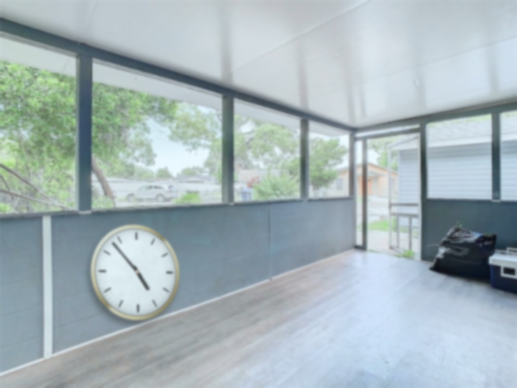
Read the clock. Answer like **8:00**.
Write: **4:53**
